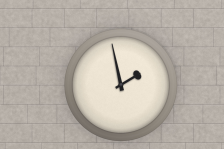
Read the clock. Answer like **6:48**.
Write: **1:58**
